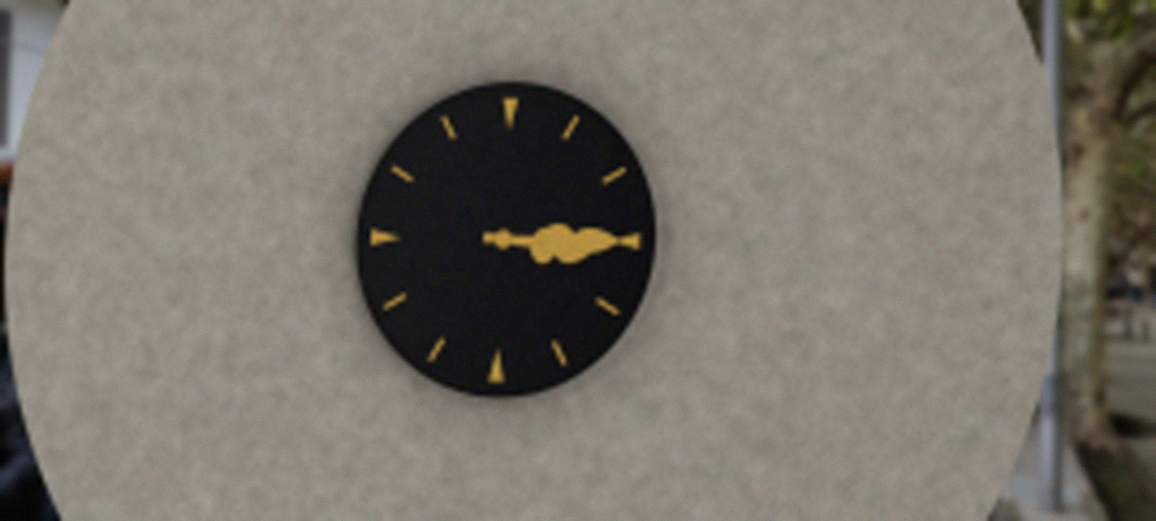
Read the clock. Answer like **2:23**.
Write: **3:15**
